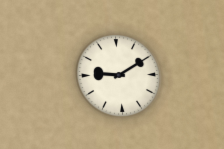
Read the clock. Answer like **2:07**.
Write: **9:10**
